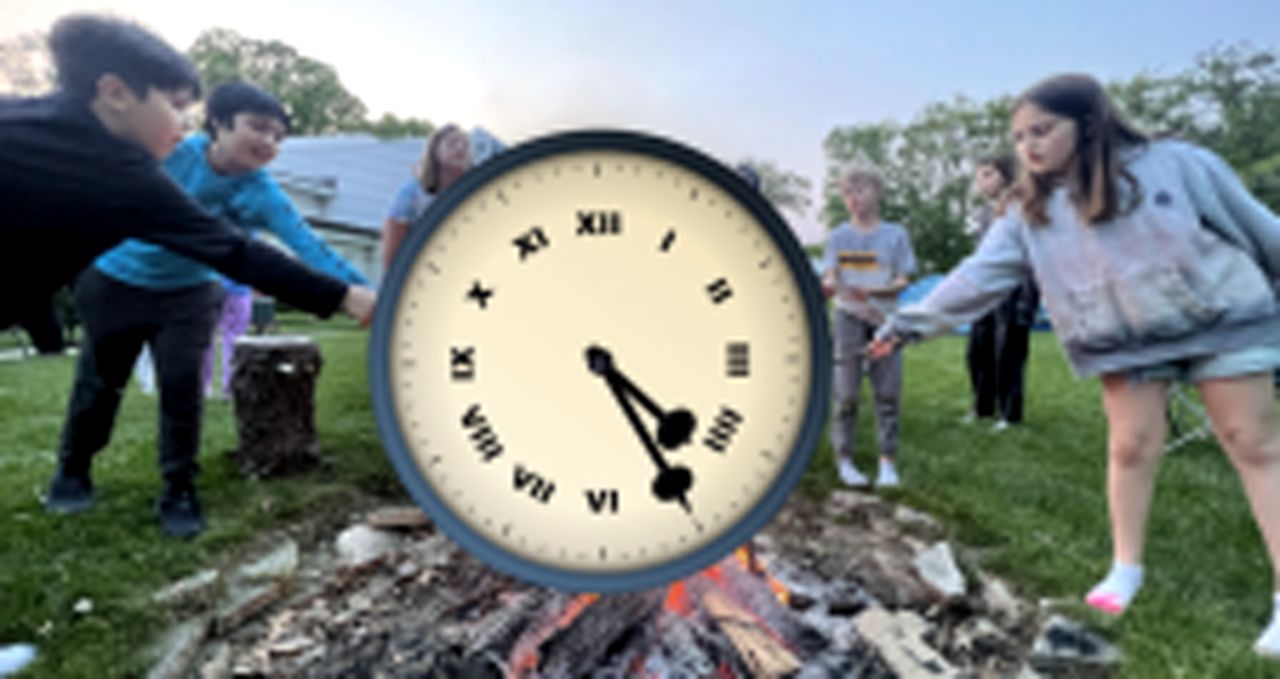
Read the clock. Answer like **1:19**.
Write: **4:25**
